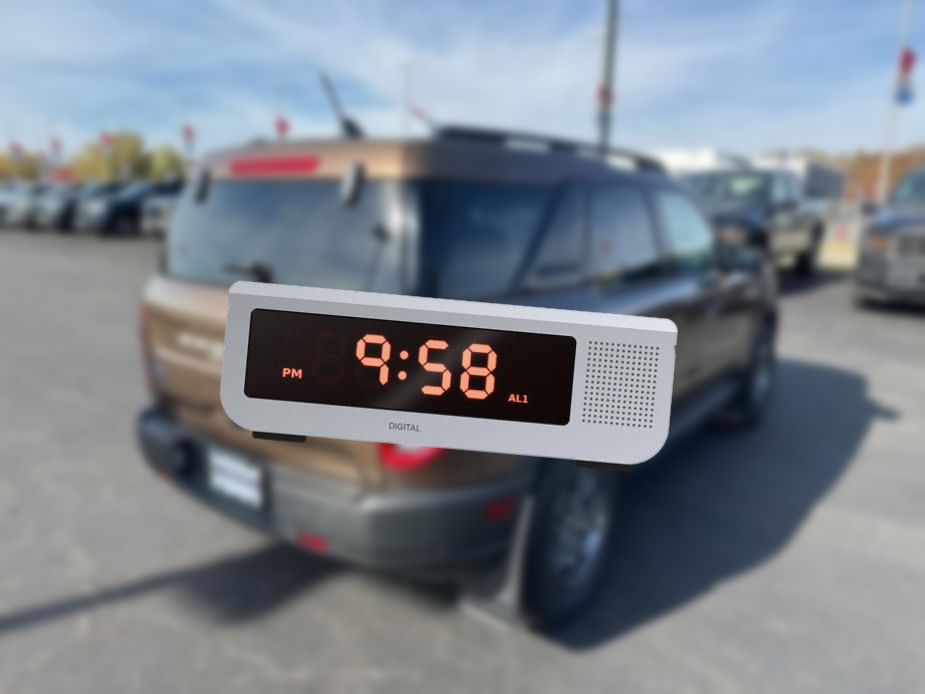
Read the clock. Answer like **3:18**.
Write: **9:58**
